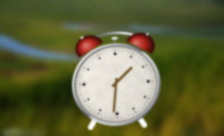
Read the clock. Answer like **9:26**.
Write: **1:31**
